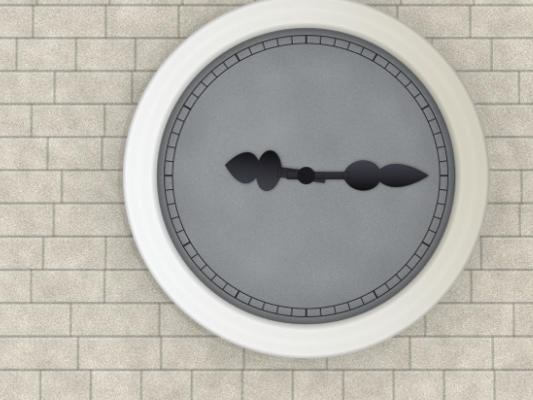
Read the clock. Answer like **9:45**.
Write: **9:15**
